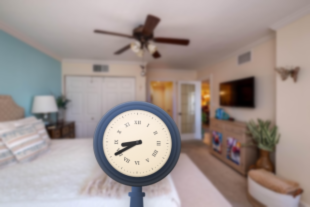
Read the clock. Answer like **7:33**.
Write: **8:40**
